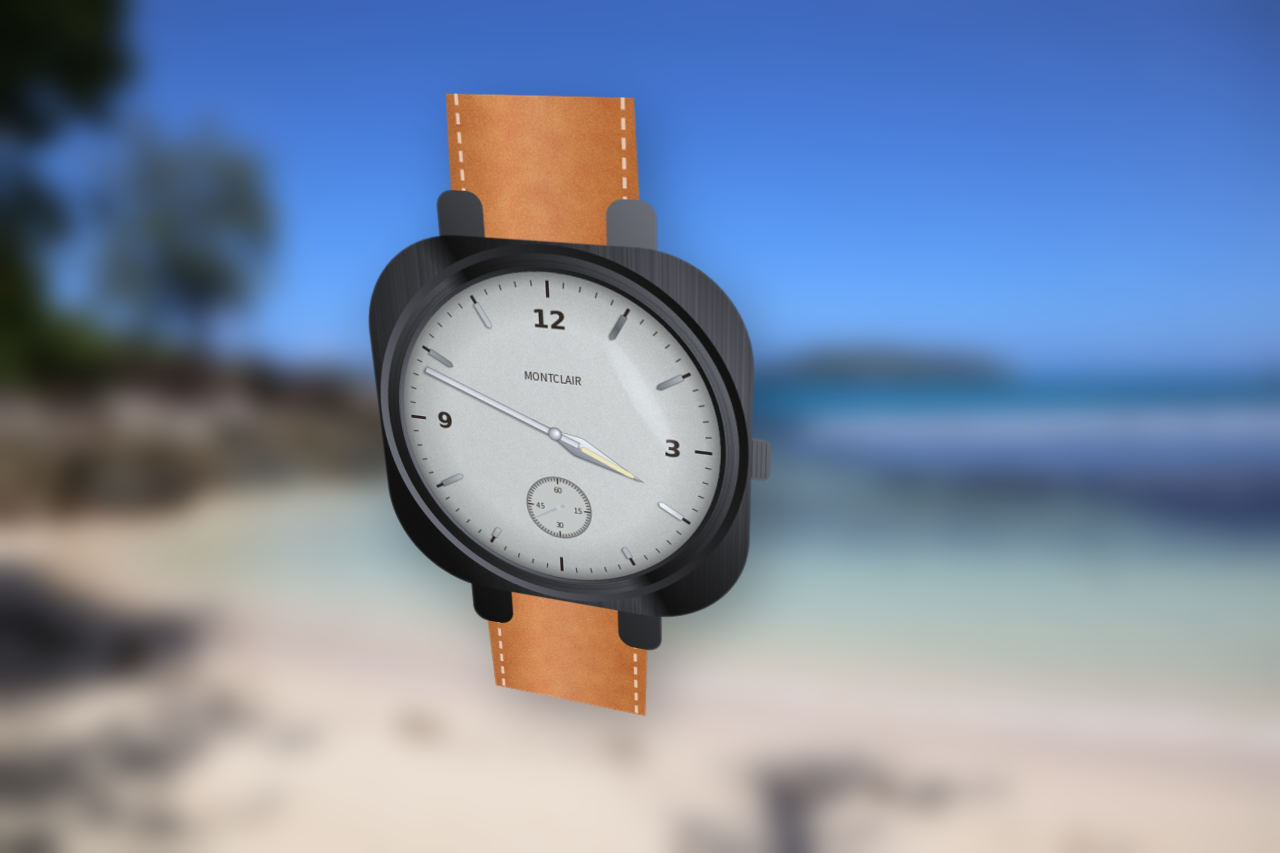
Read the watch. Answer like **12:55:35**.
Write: **3:48:40**
